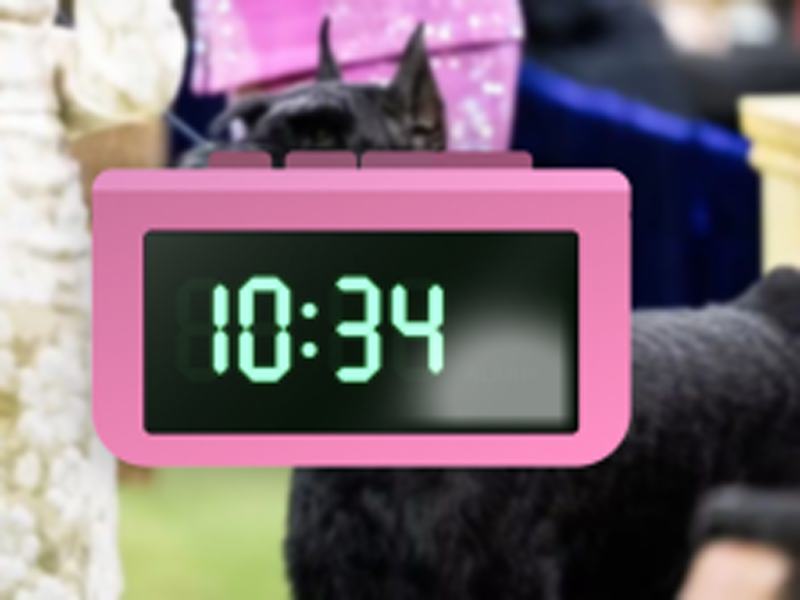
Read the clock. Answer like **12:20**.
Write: **10:34**
